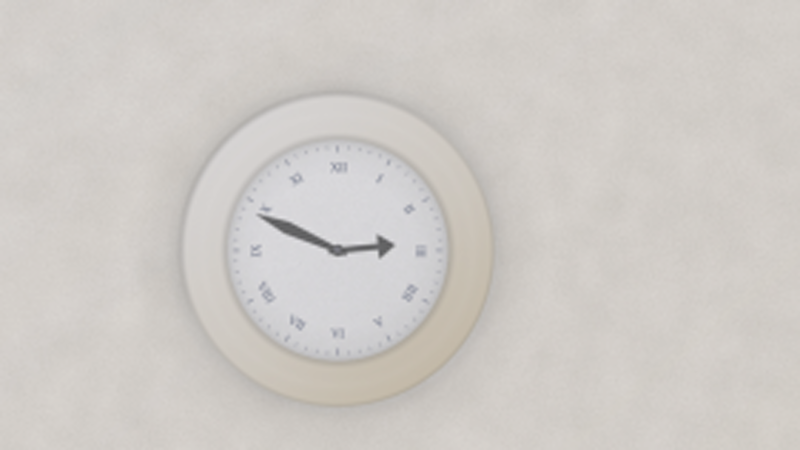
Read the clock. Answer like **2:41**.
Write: **2:49**
